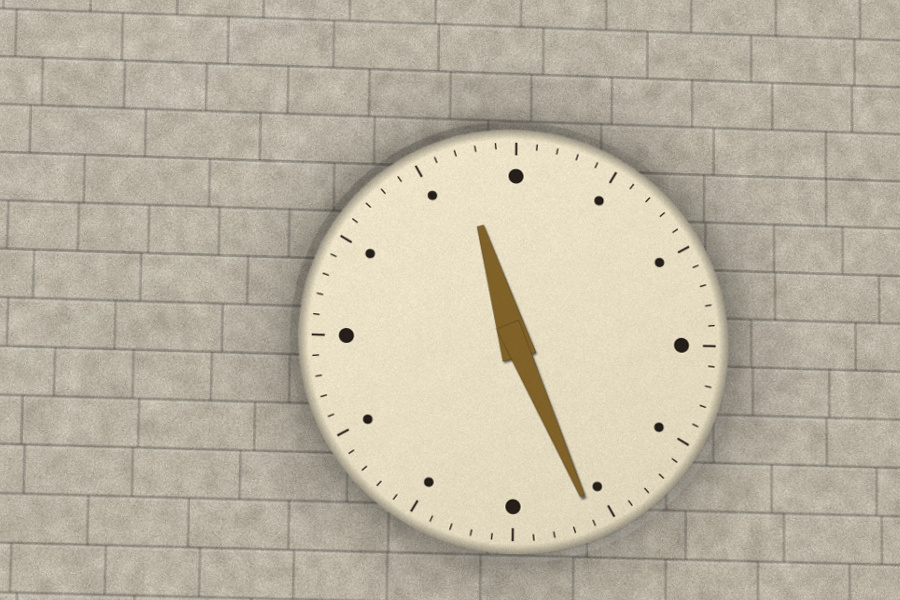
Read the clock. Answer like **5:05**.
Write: **11:26**
